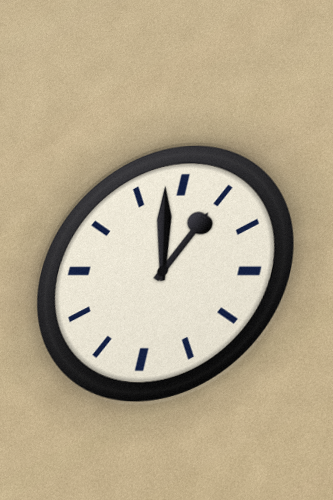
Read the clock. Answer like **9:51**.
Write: **12:58**
